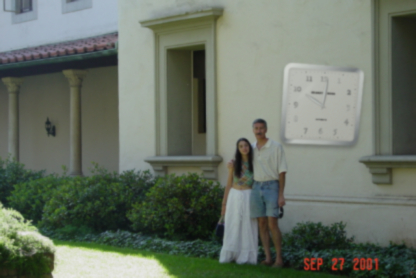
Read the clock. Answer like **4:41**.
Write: **10:01**
